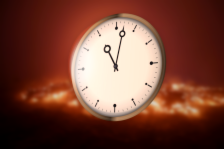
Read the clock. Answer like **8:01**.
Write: **11:02**
